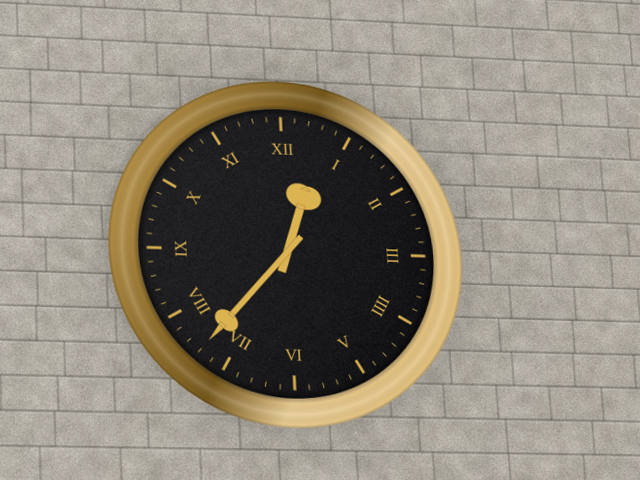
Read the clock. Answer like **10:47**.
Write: **12:37**
